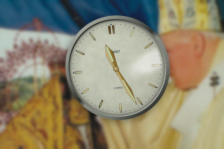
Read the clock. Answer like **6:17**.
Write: **11:26**
